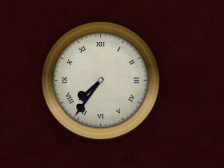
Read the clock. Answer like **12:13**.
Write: **7:36**
